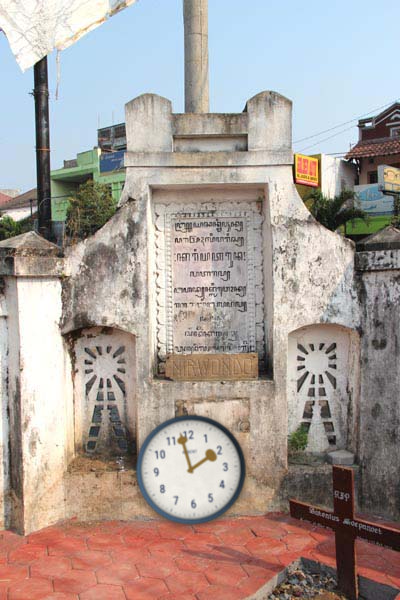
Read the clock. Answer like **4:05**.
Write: **1:58**
